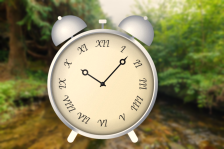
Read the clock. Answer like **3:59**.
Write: **10:07**
